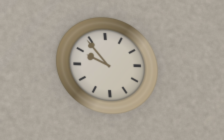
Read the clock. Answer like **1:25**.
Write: **9:54**
